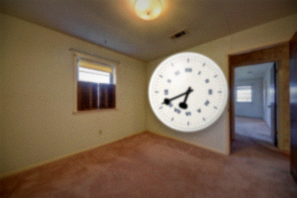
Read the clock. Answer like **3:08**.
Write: **6:41**
